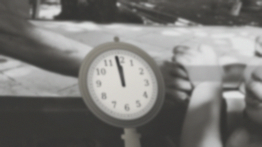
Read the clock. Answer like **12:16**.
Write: **11:59**
